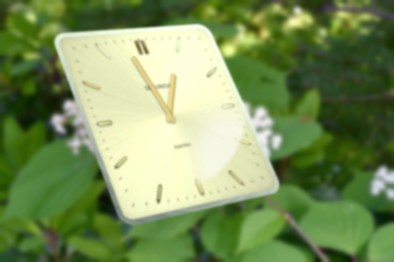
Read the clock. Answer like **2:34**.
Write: **12:58**
